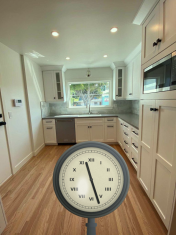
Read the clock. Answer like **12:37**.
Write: **11:27**
